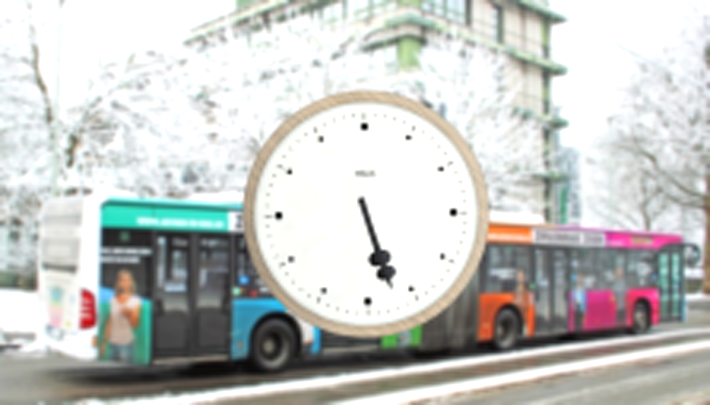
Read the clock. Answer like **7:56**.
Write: **5:27**
